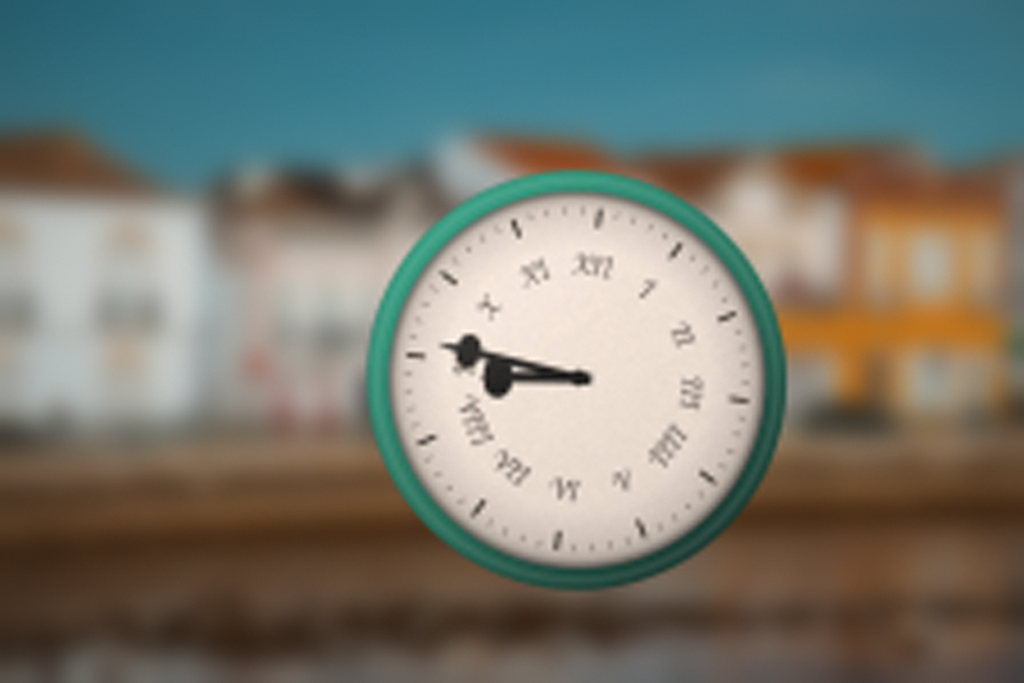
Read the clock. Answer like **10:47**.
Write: **8:46**
